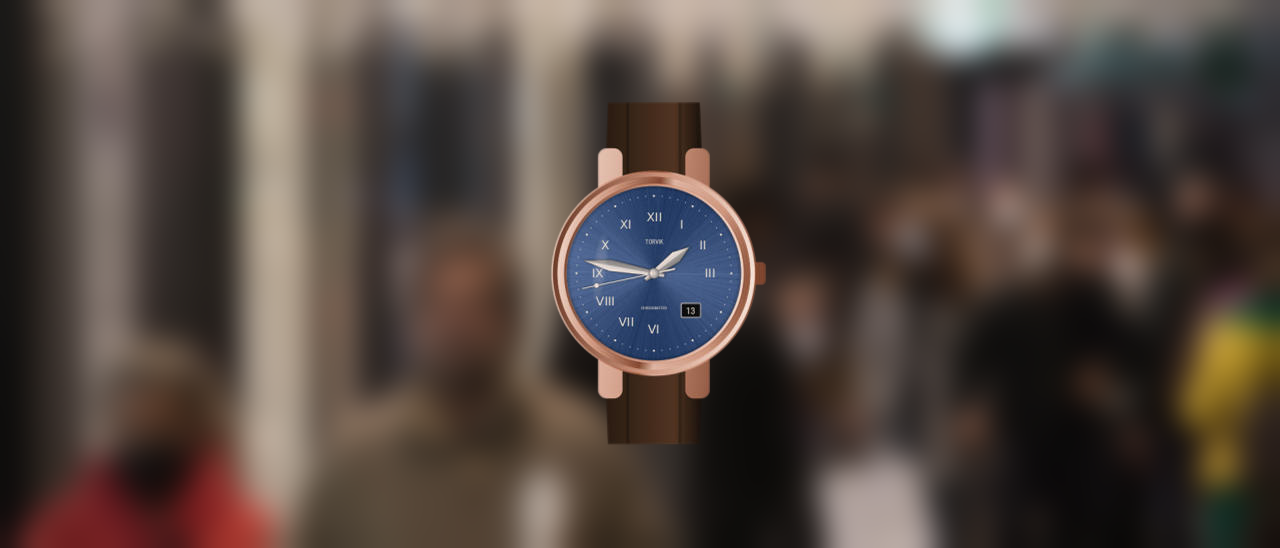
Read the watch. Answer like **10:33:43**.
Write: **1:46:43**
